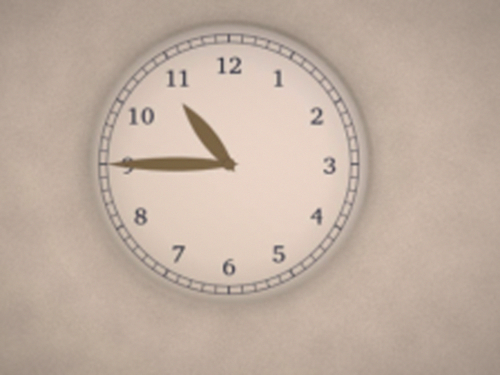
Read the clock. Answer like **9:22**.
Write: **10:45**
